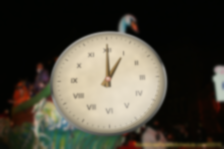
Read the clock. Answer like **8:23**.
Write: **1:00**
